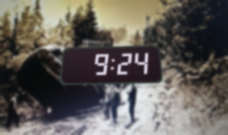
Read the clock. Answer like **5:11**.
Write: **9:24**
